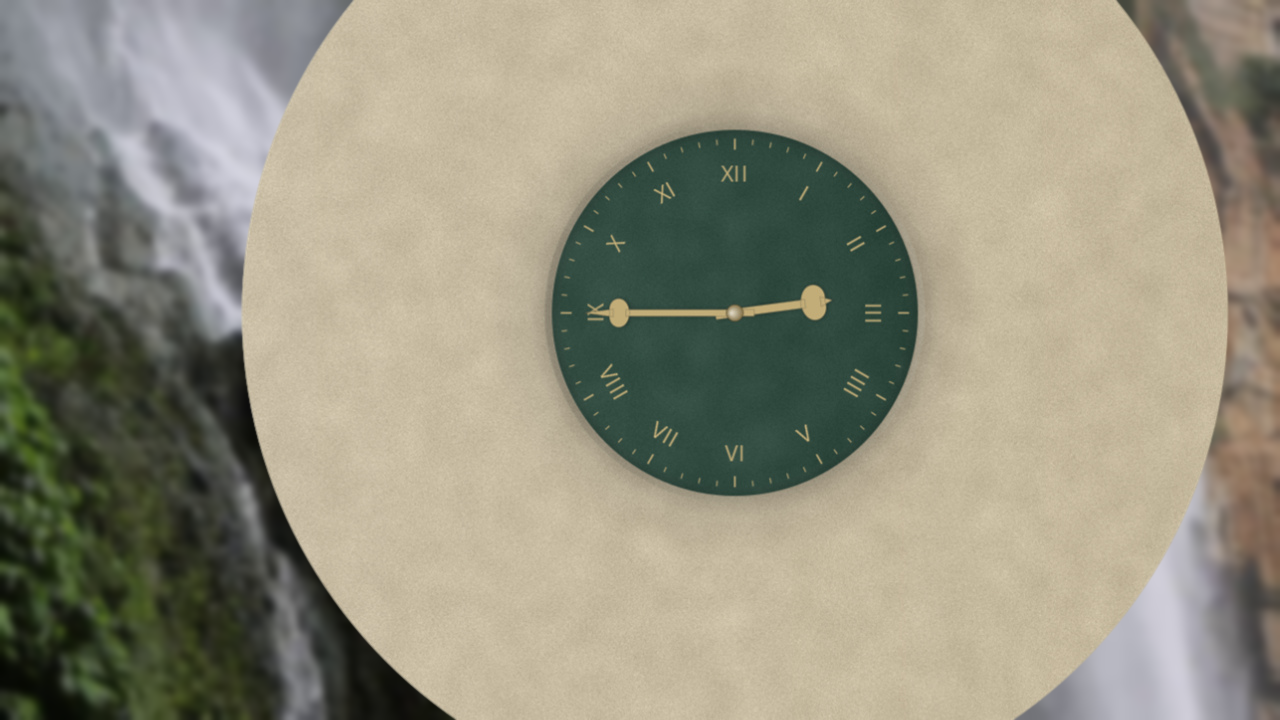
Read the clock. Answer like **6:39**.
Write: **2:45**
